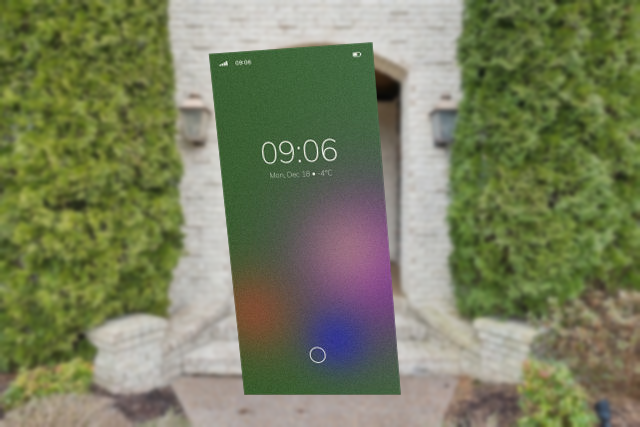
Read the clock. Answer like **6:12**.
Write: **9:06**
